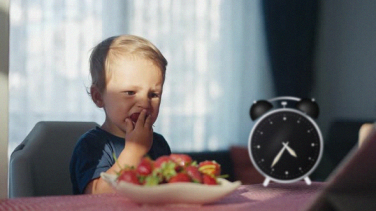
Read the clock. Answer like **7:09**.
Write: **4:36**
